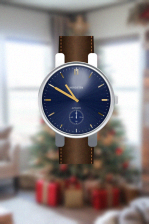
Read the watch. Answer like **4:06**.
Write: **10:50**
